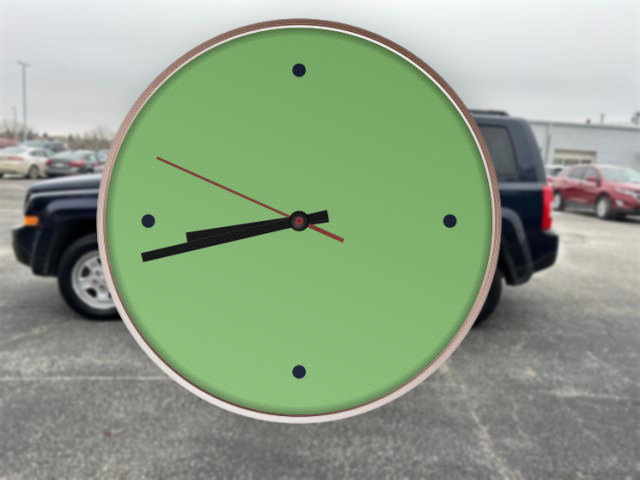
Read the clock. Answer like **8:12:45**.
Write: **8:42:49**
